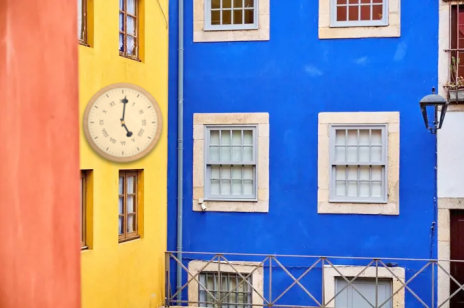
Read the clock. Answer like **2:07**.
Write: **5:01**
